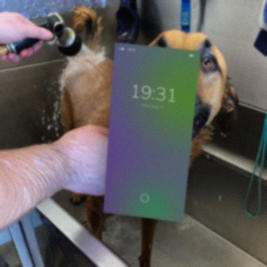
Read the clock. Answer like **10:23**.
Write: **19:31**
